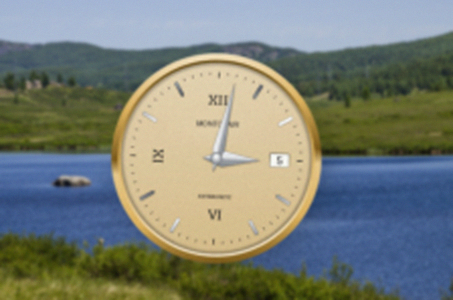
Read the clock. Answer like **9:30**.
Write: **3:02**
